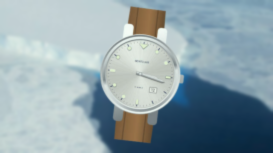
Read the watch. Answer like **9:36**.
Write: **3:17**
